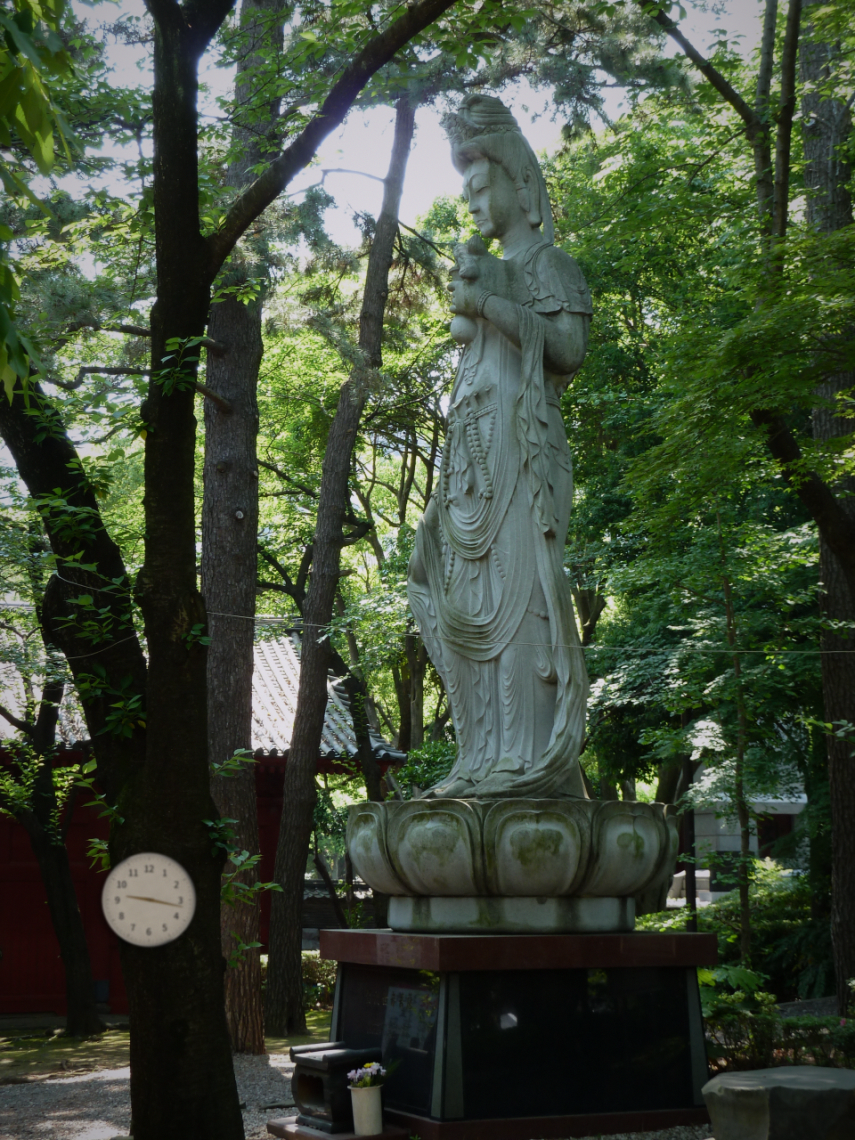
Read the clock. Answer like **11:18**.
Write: **9:17**
